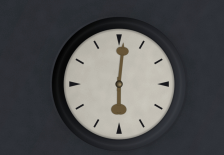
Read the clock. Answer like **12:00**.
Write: **6:01**
